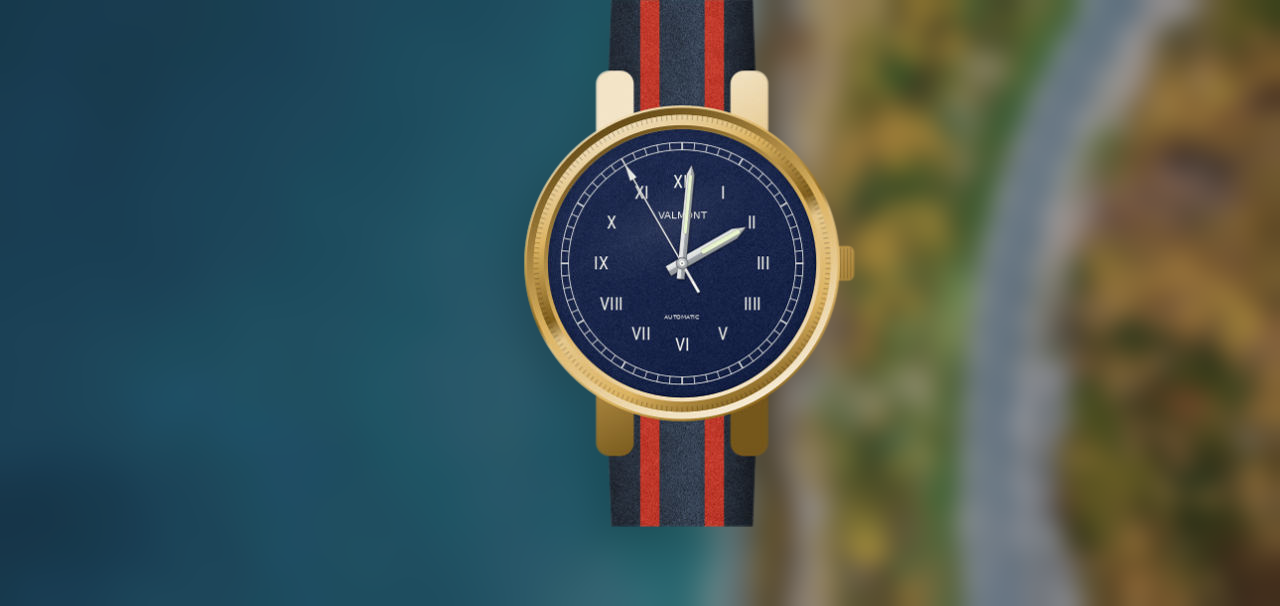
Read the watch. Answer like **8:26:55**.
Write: **2:00:55**
